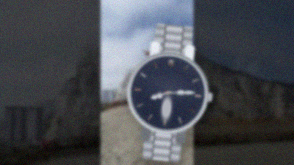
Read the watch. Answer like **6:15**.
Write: **8:14**
